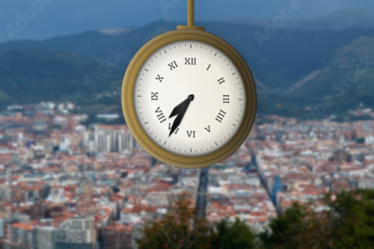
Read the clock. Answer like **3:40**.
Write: **7:35**
